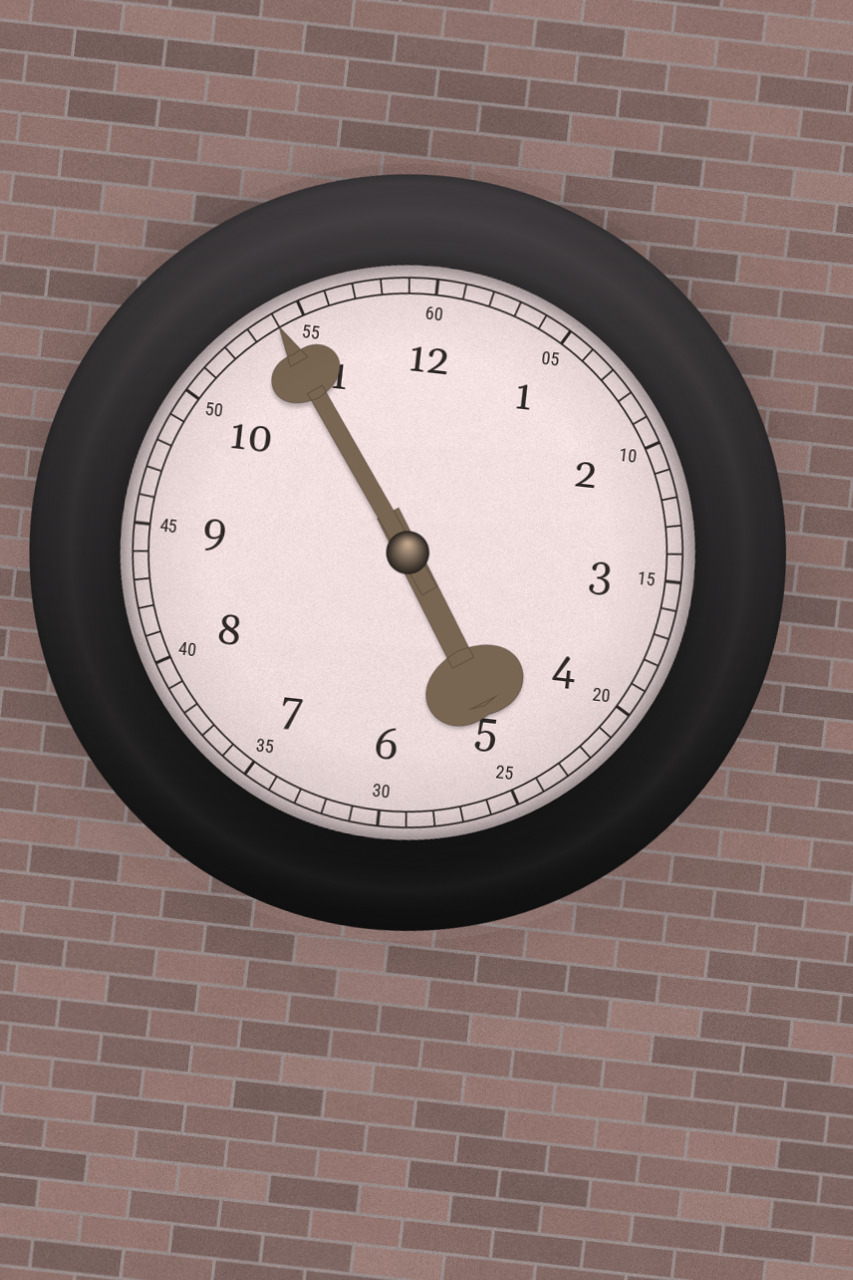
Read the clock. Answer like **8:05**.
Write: **4:54**
